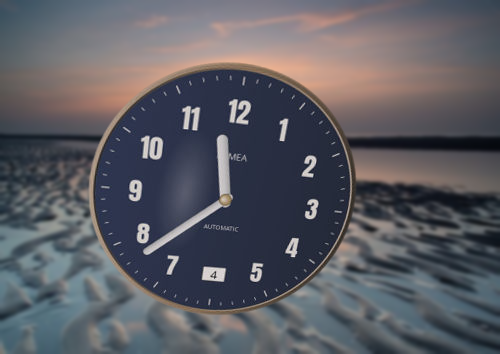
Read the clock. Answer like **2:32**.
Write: **11:38**
